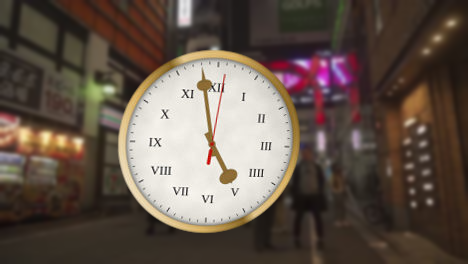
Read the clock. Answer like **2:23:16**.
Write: **4:58:01**
